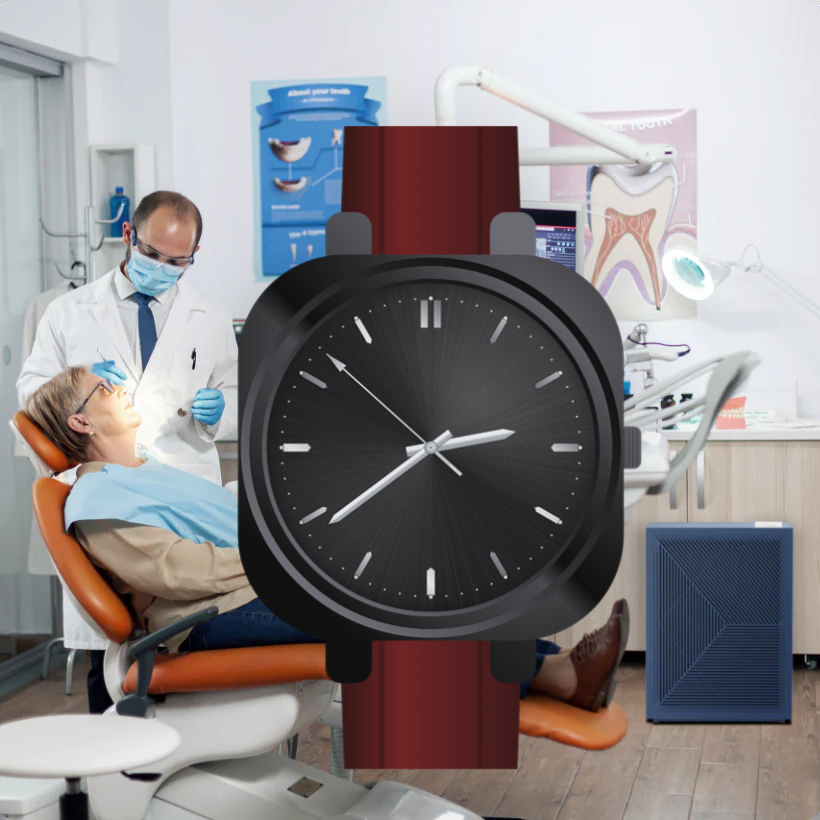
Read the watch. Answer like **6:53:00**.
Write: **2:38:52**
